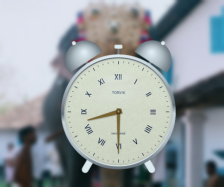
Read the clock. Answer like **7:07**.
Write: **8:30**
